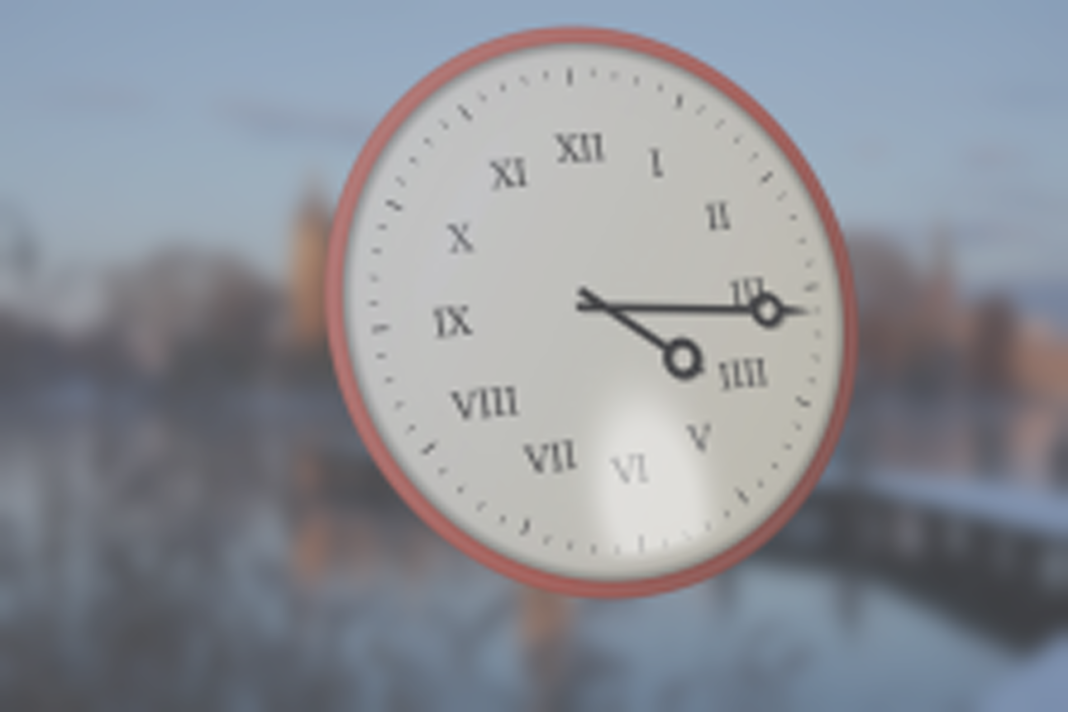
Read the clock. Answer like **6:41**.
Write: **4:16**
